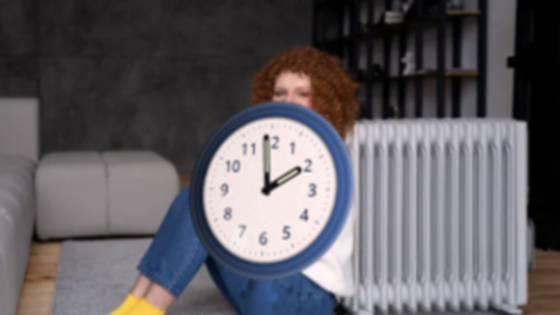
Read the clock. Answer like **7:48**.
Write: **1:59**
